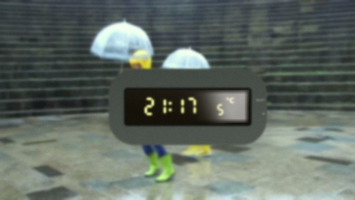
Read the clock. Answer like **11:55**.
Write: **21:17**
